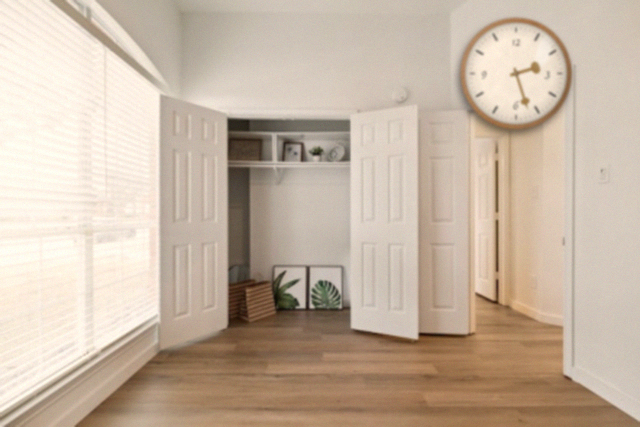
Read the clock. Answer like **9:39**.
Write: **2:27**
